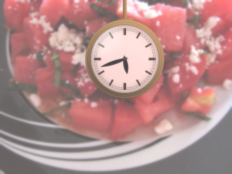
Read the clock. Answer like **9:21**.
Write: **5:42**
